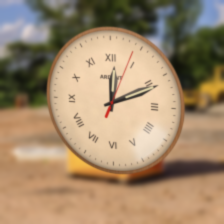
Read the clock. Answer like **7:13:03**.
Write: **12:11:04**
